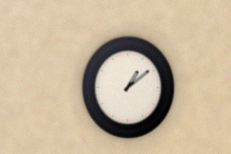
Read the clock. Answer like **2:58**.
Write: **1:09**
